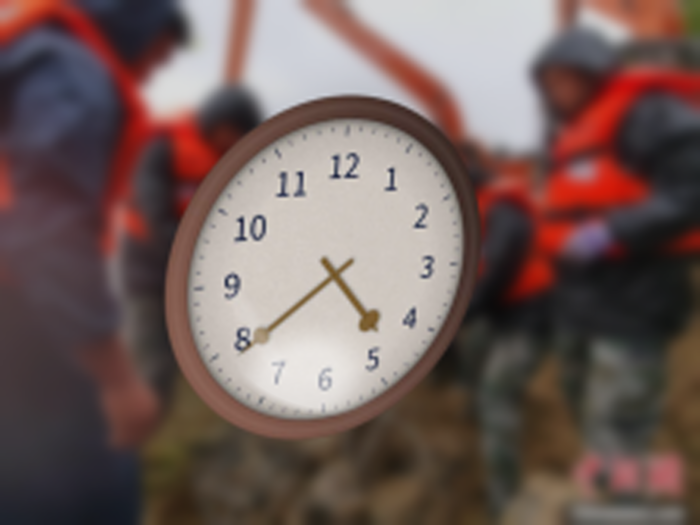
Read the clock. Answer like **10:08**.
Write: **4:39**
